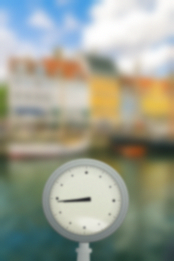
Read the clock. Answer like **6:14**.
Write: **8:44**
